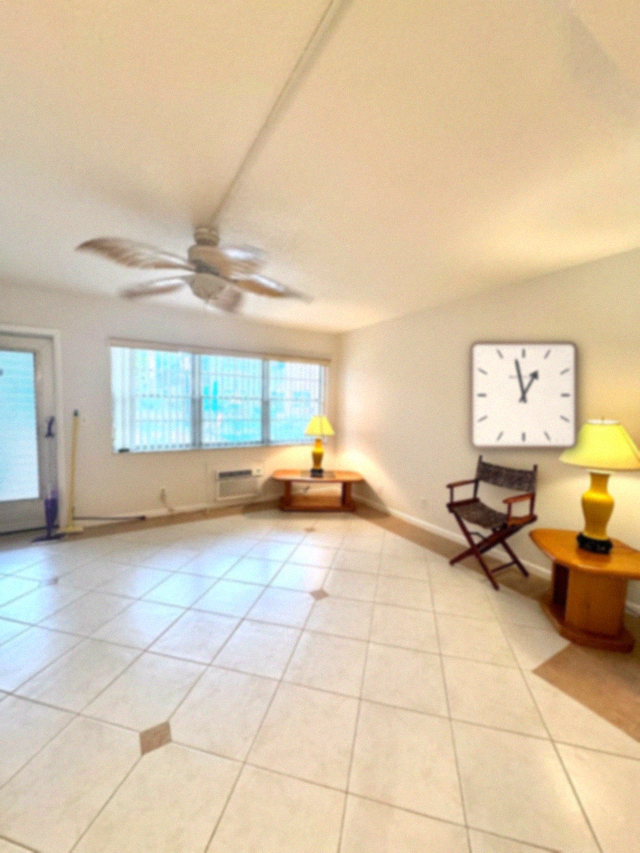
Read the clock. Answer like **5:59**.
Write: **12:58**
